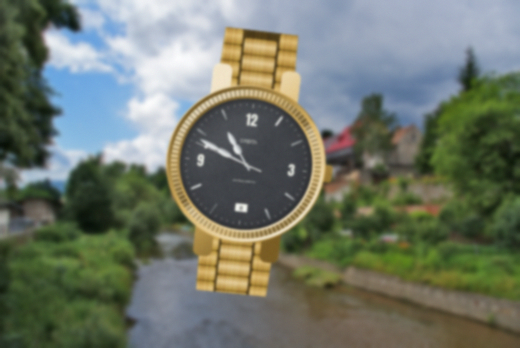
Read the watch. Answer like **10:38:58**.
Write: **10:48:48**
